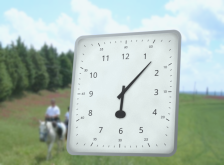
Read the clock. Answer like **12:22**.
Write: **6:07**
